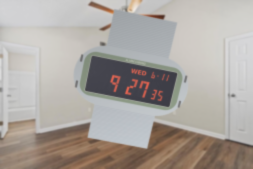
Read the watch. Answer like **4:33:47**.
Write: **9:27:35**
